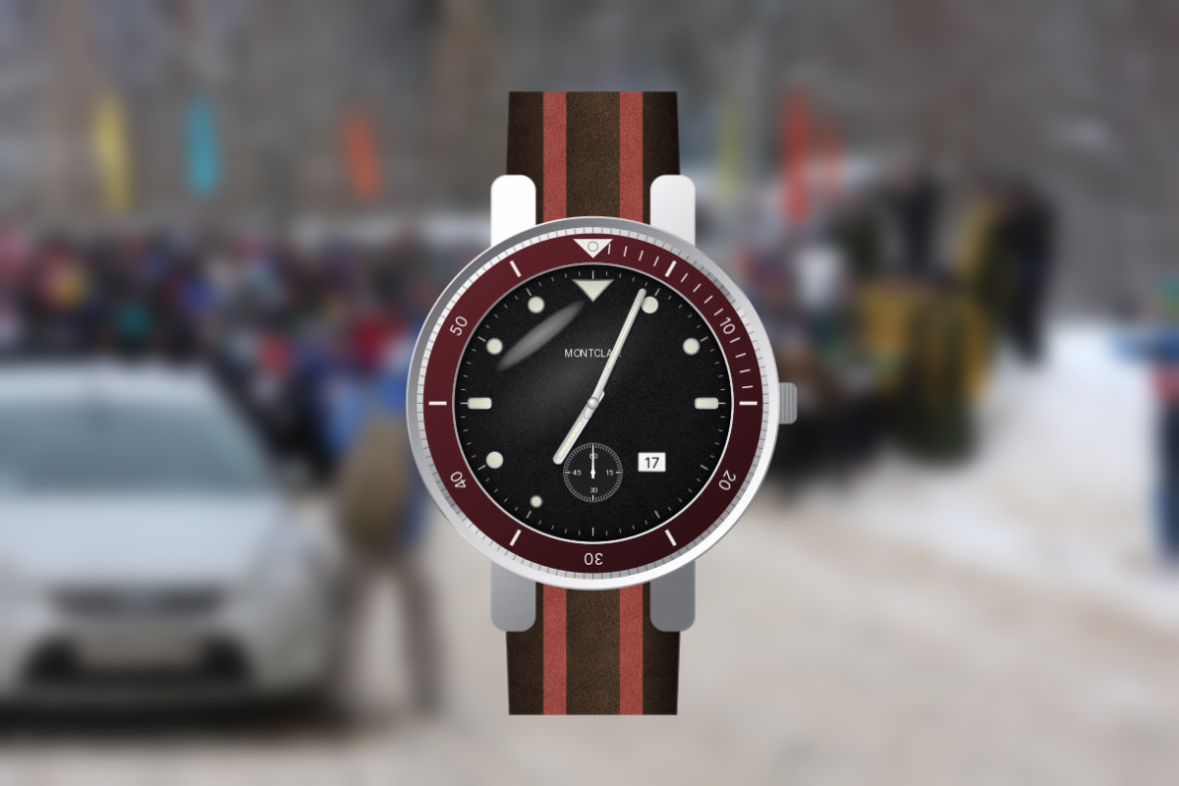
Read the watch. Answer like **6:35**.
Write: **7:04**
